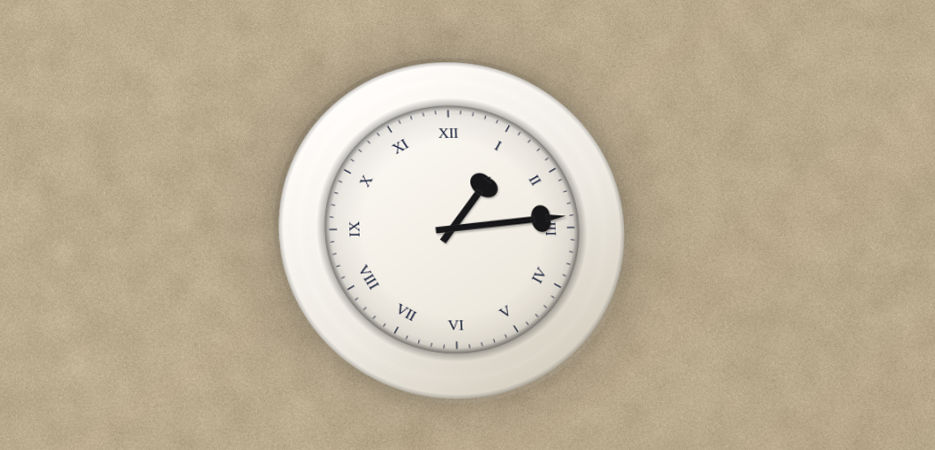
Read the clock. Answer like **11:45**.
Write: **1:14**
